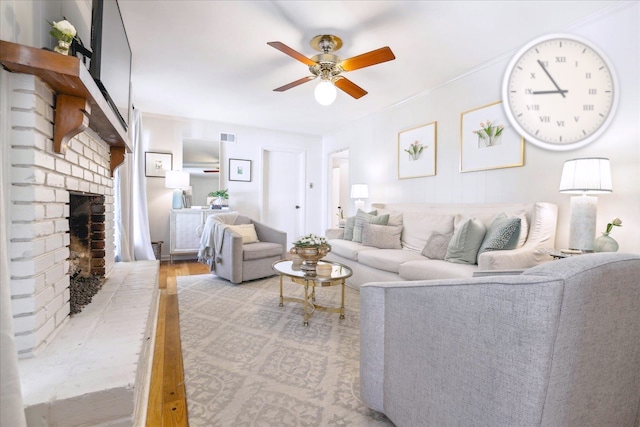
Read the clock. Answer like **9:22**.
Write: **8:54**
